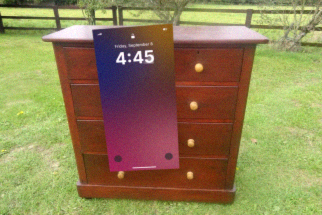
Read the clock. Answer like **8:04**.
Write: **4:45**
